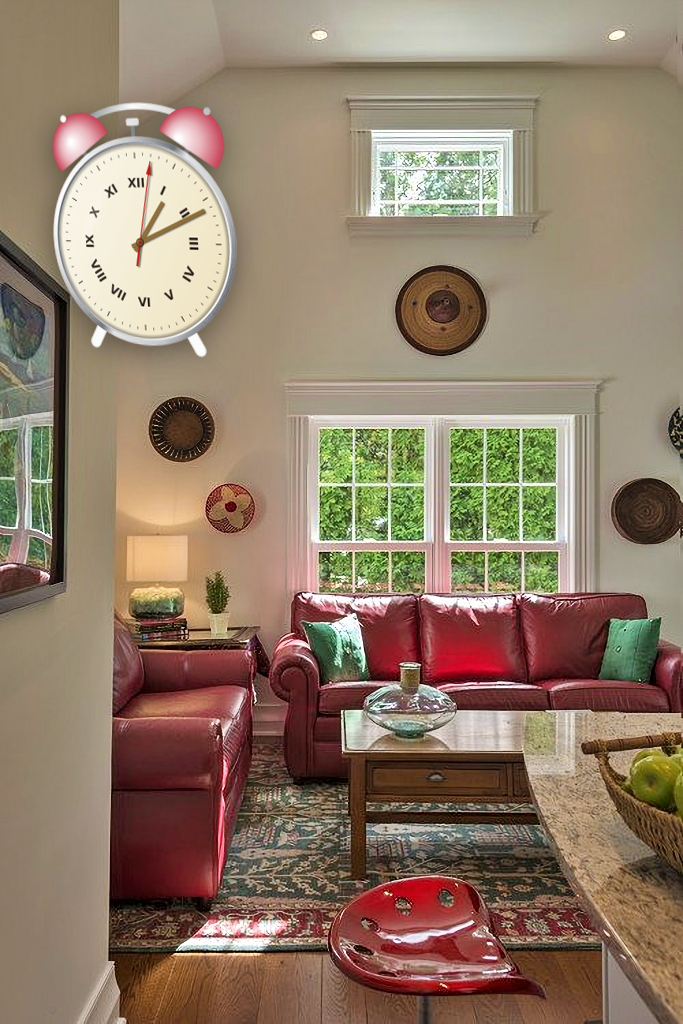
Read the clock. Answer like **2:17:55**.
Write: **1:11:02**
